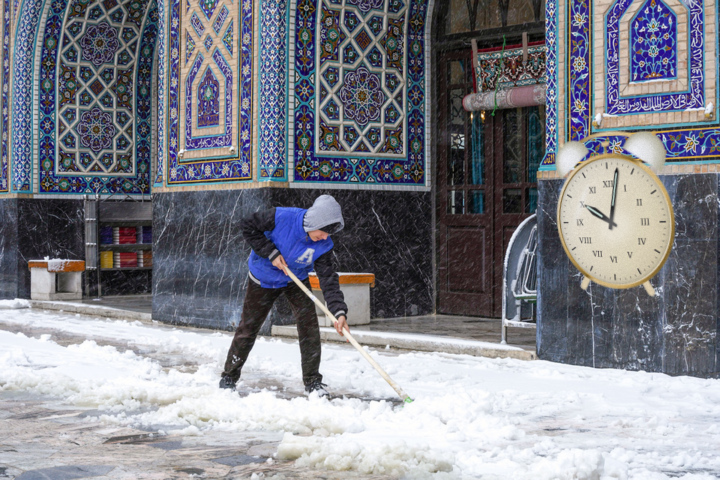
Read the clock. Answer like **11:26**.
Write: **10:02**
